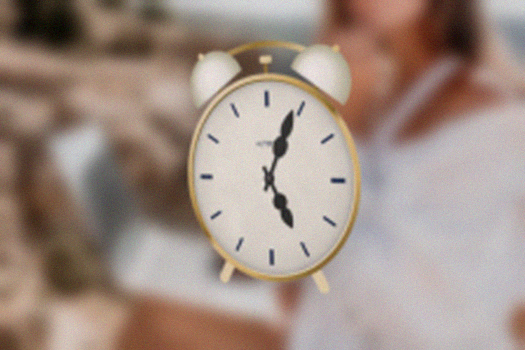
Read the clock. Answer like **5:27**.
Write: **5:04**
